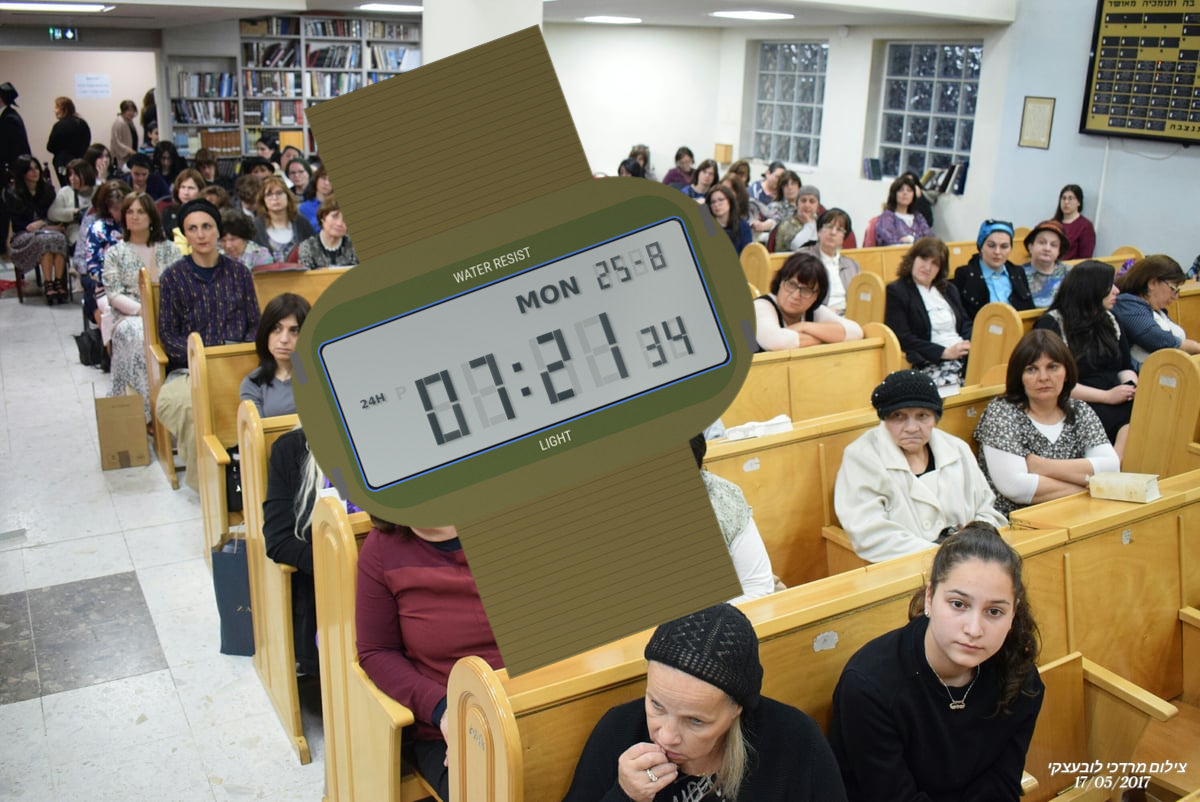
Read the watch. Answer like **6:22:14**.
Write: **7:21:34**
